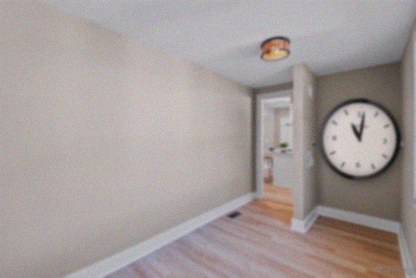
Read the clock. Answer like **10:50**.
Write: **11:01**
